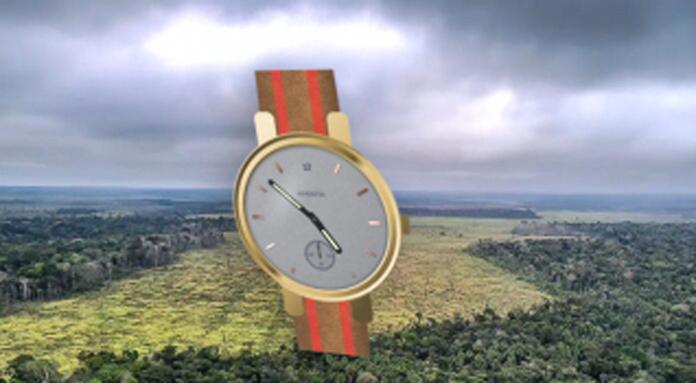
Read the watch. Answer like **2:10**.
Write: **4:52**
